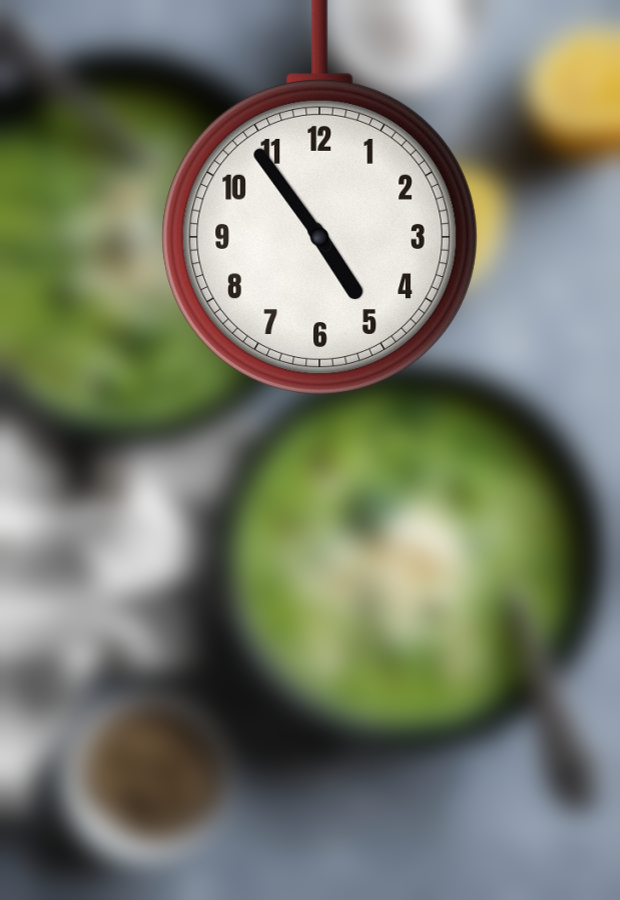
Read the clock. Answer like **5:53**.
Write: **4:54**
